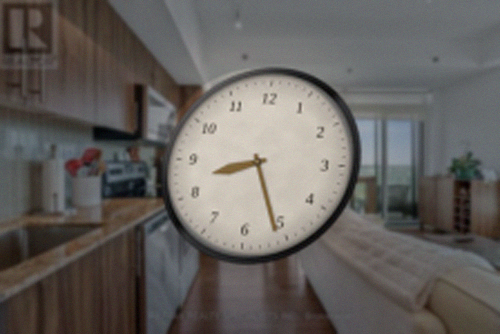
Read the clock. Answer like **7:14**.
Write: **8:26**
